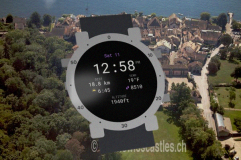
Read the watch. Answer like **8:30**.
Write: **12:58**
